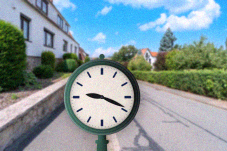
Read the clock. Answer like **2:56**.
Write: **9:19**
